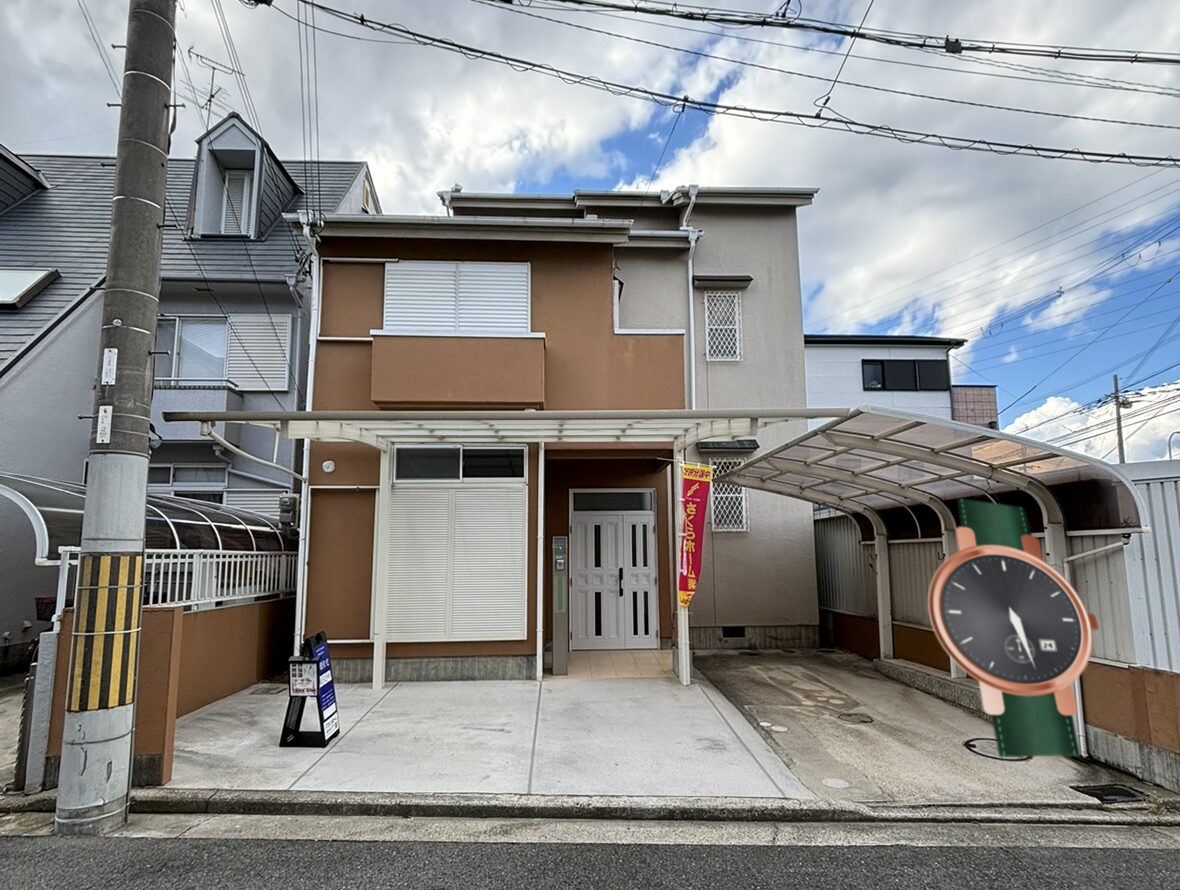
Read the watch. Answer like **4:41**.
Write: **5:28**
